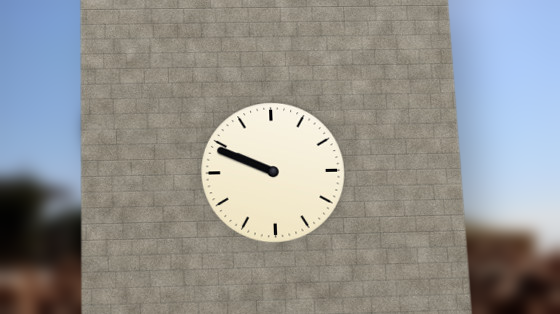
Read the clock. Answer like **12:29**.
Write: **9:49**
